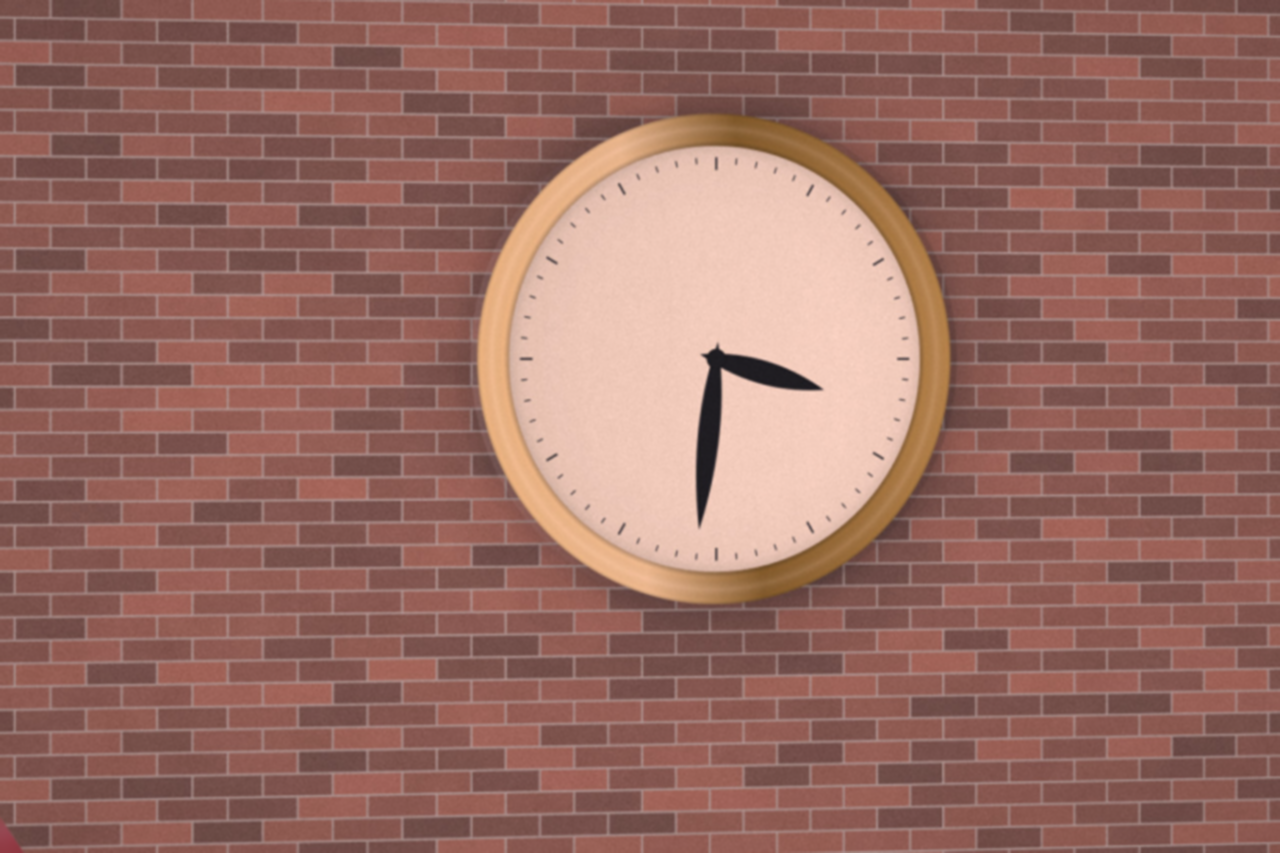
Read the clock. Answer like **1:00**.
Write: **3:31**
